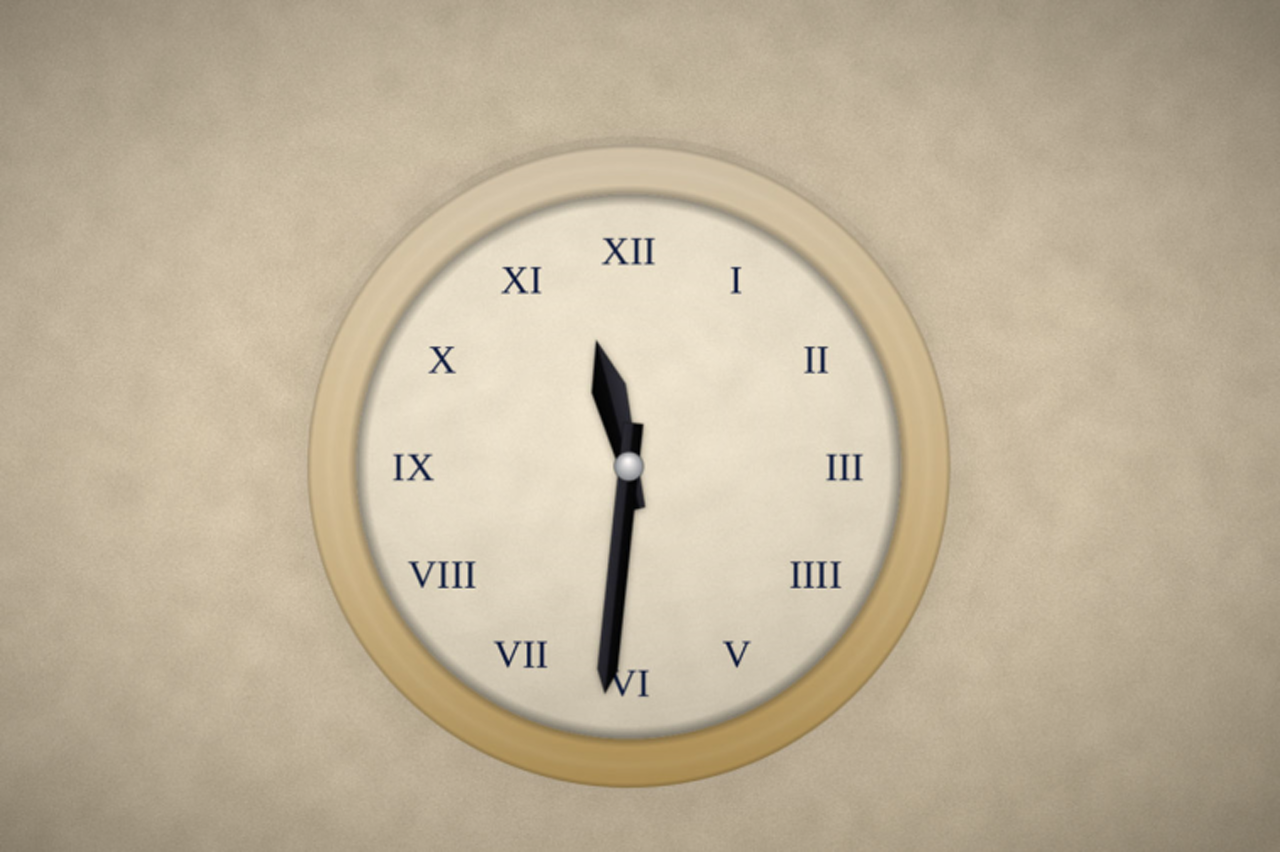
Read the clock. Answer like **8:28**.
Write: **11:31**
